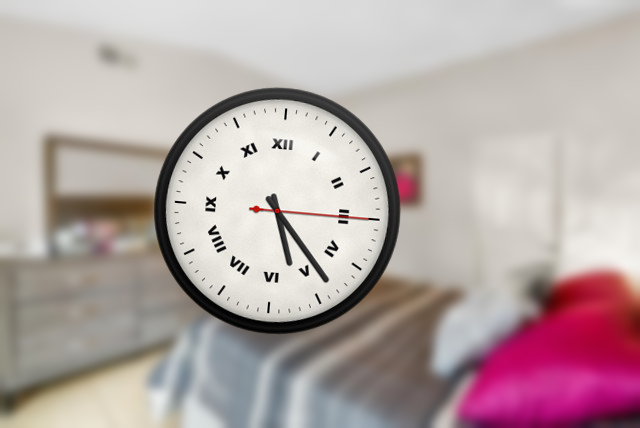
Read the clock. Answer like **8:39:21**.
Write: **5:23:15**
